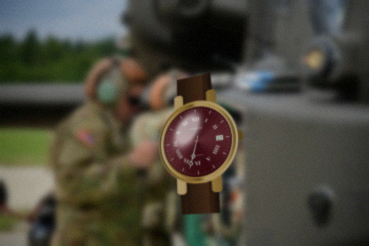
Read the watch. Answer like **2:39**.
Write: **6:33**
